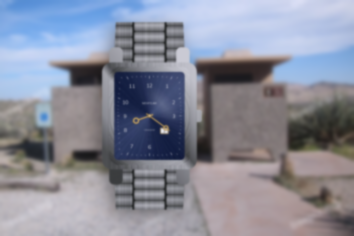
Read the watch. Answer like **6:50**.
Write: **8:21**
